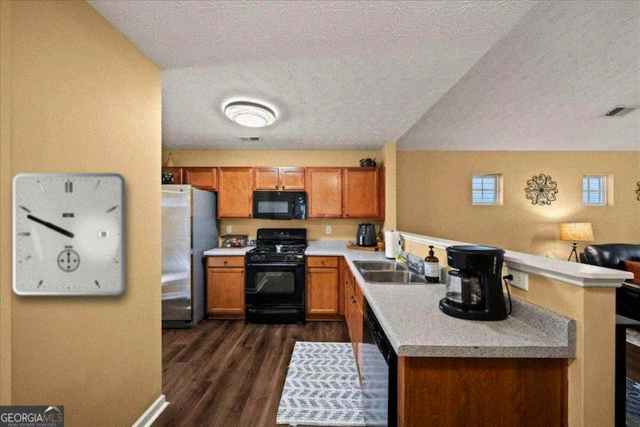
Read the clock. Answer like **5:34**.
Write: **9:49**
